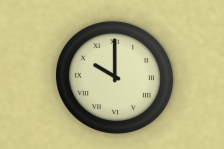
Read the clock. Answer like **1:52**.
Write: **10:00**
